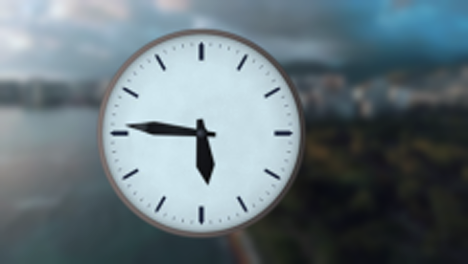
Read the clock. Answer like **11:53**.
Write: **5:46**
